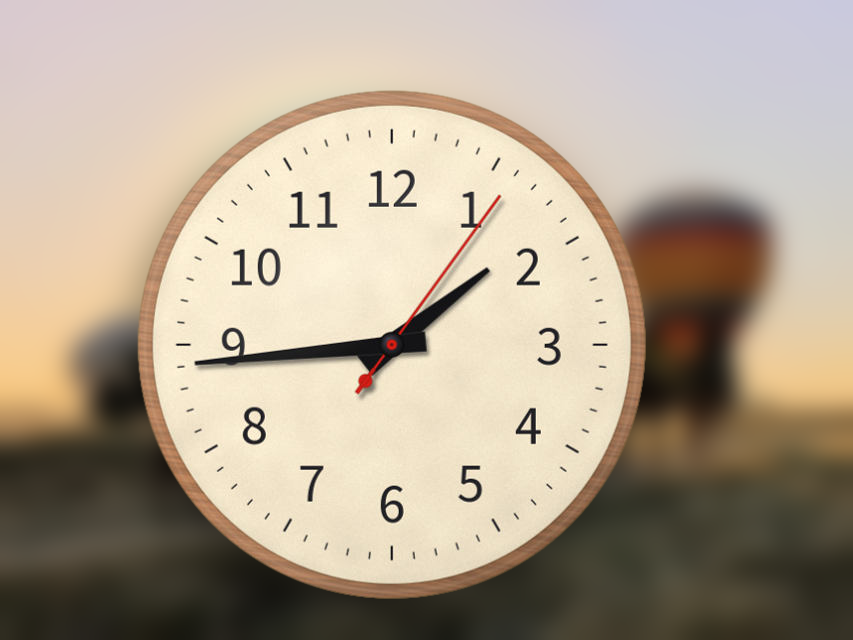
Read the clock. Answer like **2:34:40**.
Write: **1:44:06**
